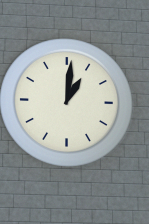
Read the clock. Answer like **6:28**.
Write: **1:01**
